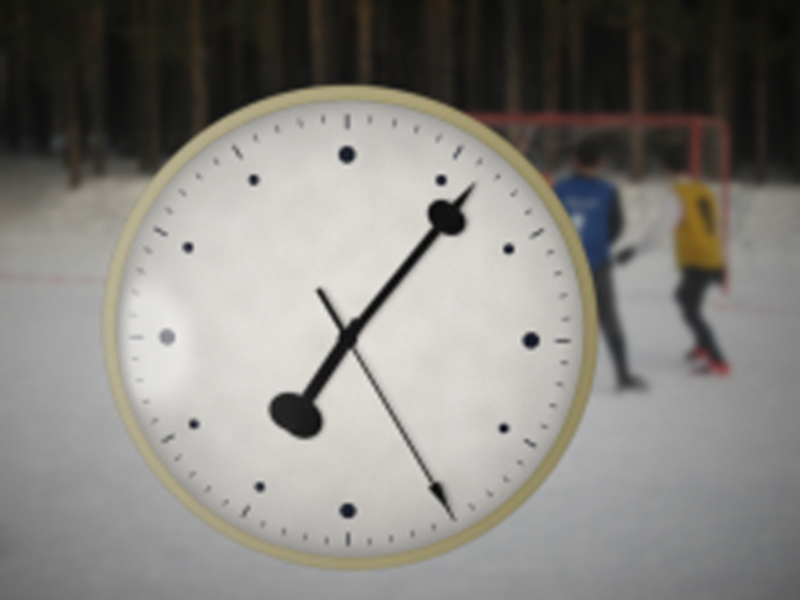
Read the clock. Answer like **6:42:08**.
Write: **7:06:25**
